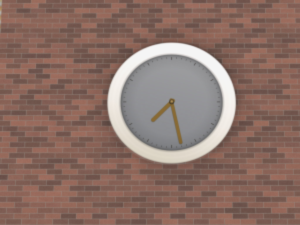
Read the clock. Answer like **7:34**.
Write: **7:28**
